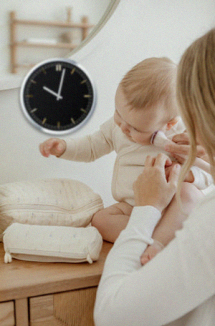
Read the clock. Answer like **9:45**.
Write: **10:02**
